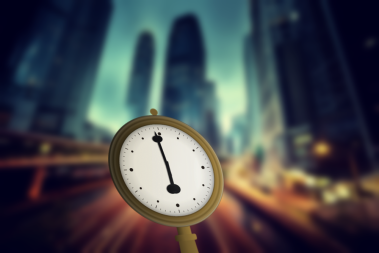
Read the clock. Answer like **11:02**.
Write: **5:59**
